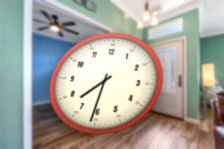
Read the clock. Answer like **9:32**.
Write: **7:31**
